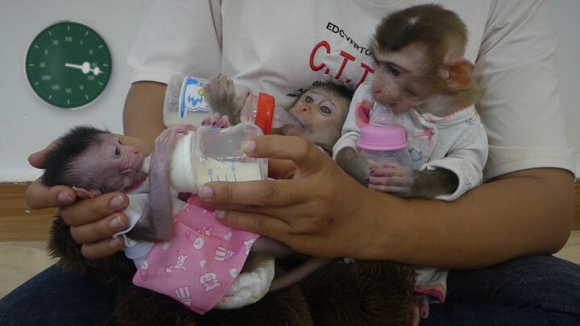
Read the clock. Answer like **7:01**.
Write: **3:17**
